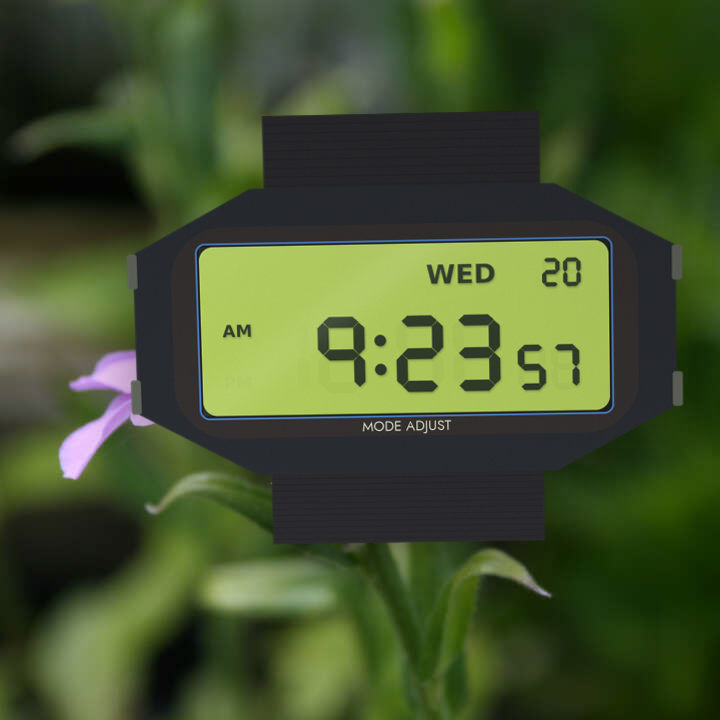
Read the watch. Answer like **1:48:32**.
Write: **9:23:57**
